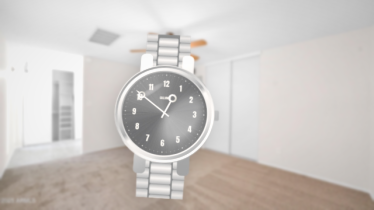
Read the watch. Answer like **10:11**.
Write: **12:51**
